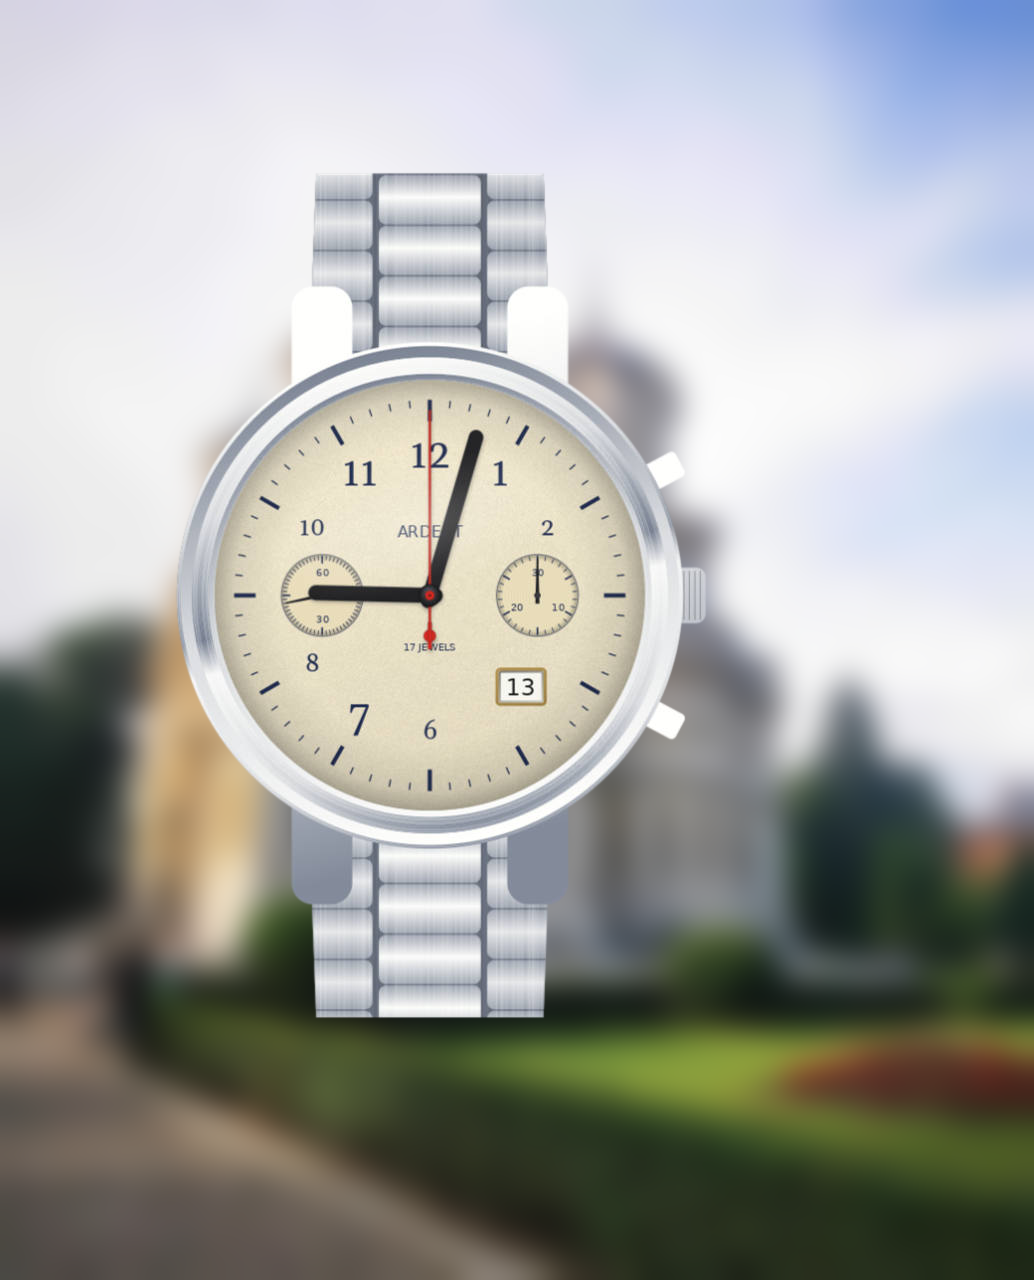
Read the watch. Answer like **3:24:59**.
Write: **9:02:43**
